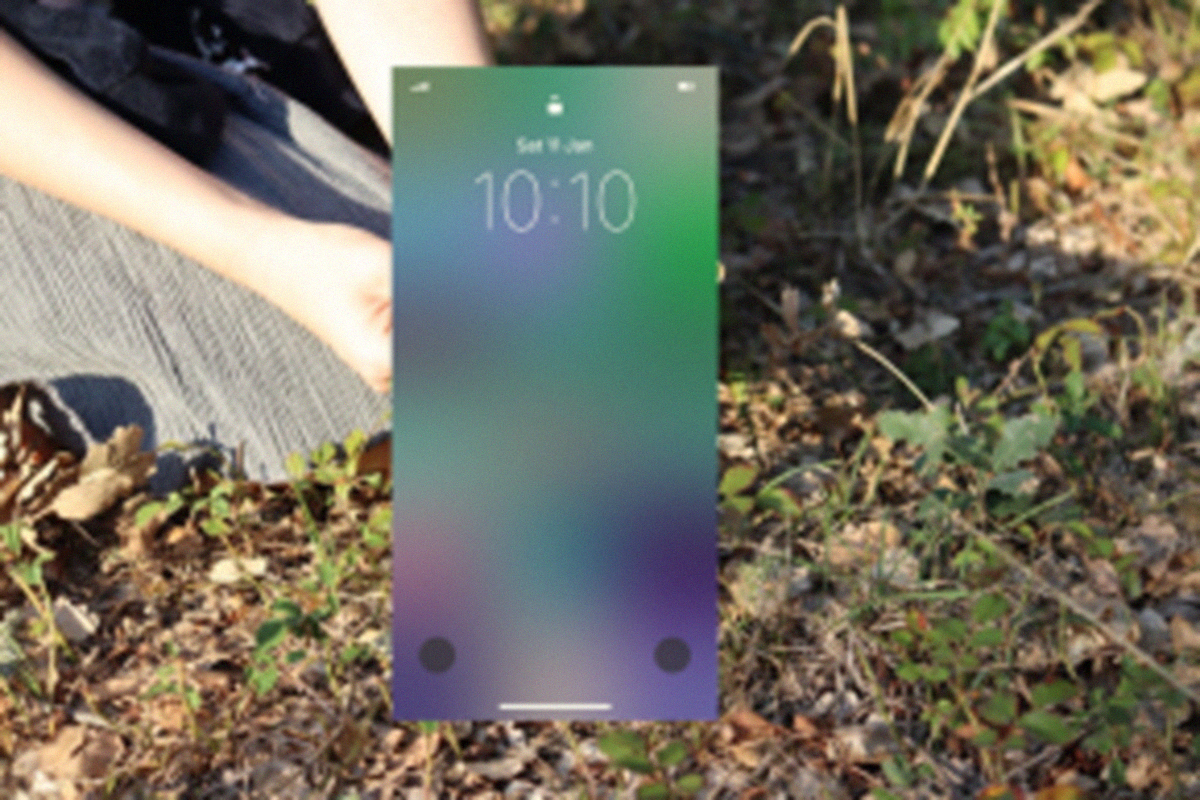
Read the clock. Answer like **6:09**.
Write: **10:10**
